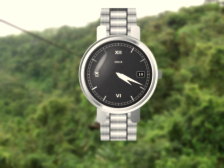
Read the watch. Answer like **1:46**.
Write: **4:19**
